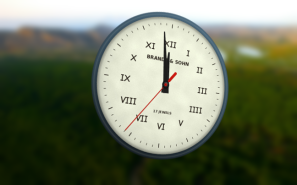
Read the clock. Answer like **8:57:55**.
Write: **11:58:36**
